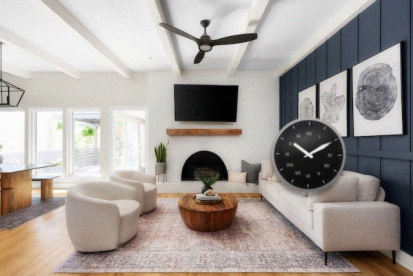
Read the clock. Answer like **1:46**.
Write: **10:10**
